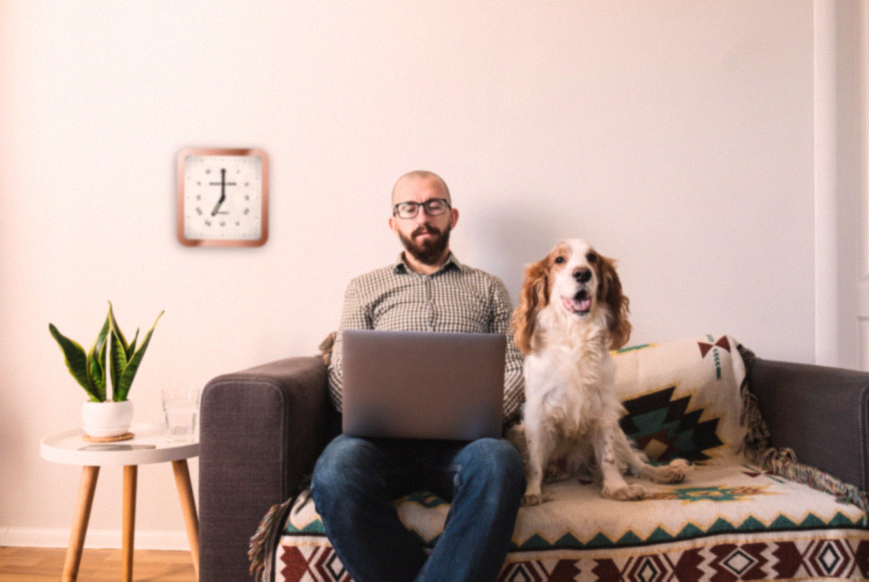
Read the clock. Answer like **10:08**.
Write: **7:00**
